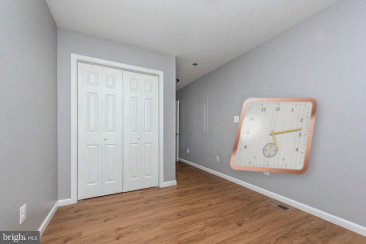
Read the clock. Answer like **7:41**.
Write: **5:13**
